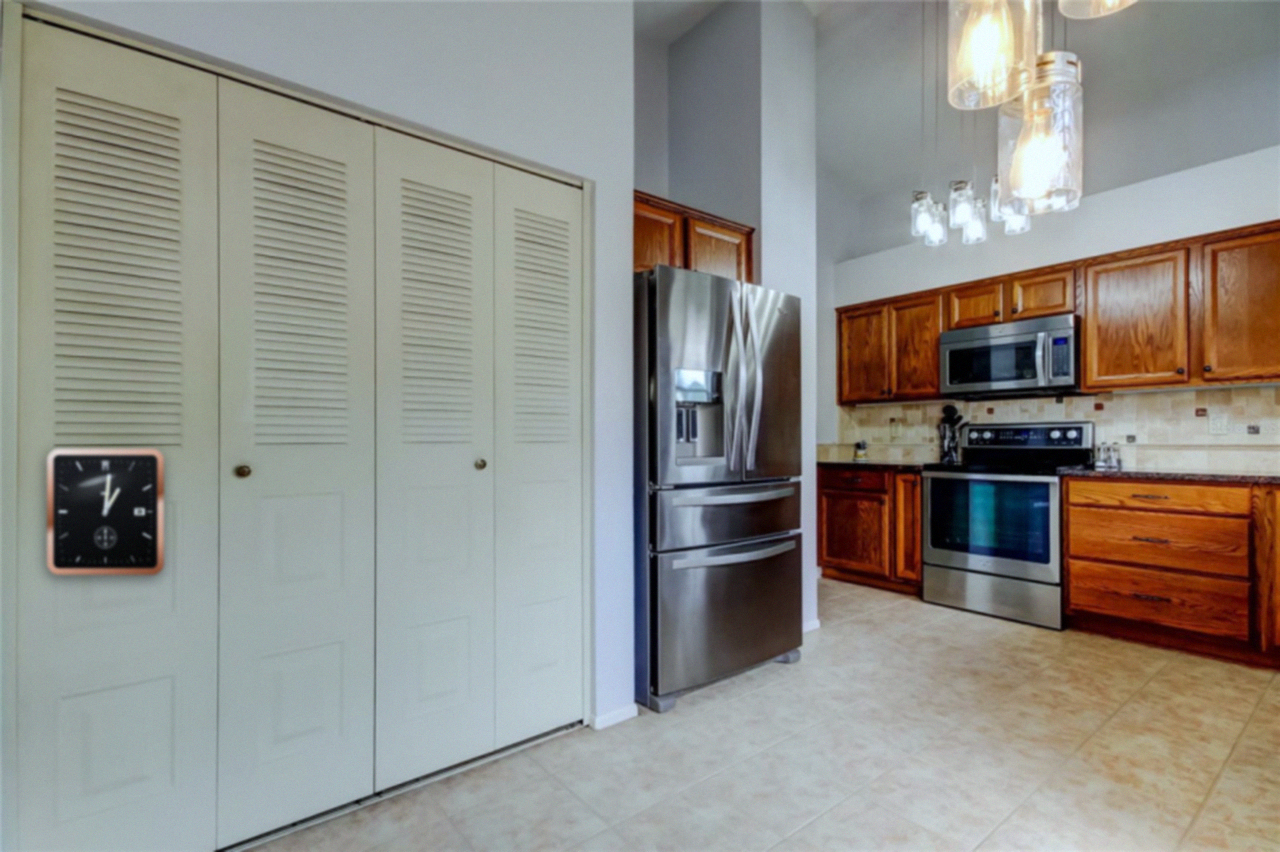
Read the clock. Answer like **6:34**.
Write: **1:01**
